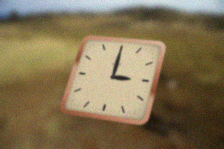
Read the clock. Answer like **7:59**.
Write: **3:00**
